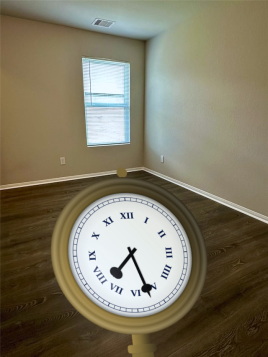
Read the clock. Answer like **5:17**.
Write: **7:27**
